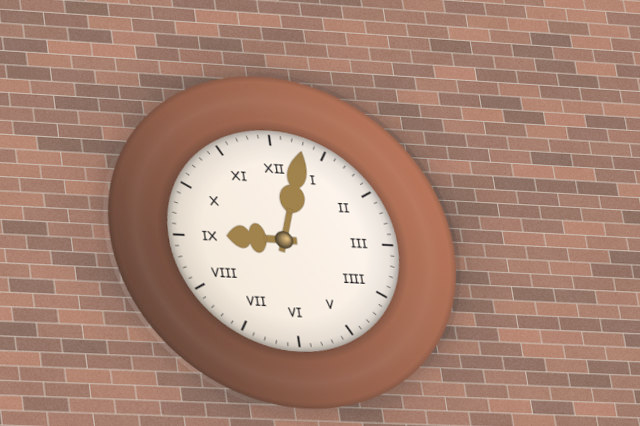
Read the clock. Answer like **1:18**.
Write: **9:03**
